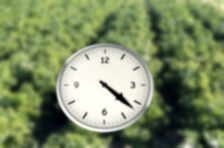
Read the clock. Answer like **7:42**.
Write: **4:22**
